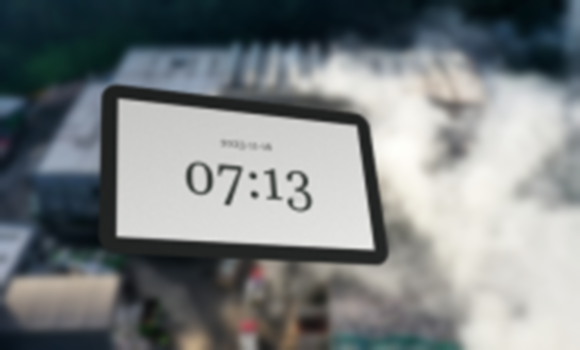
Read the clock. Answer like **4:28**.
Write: **7:13**
